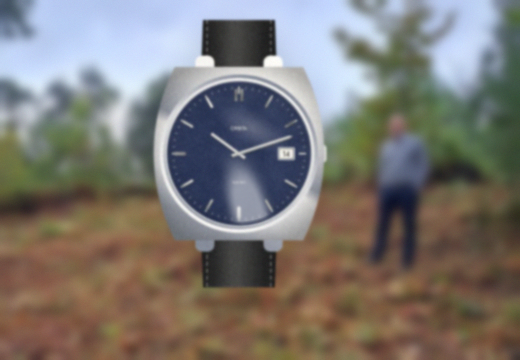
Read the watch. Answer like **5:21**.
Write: **10:12**
